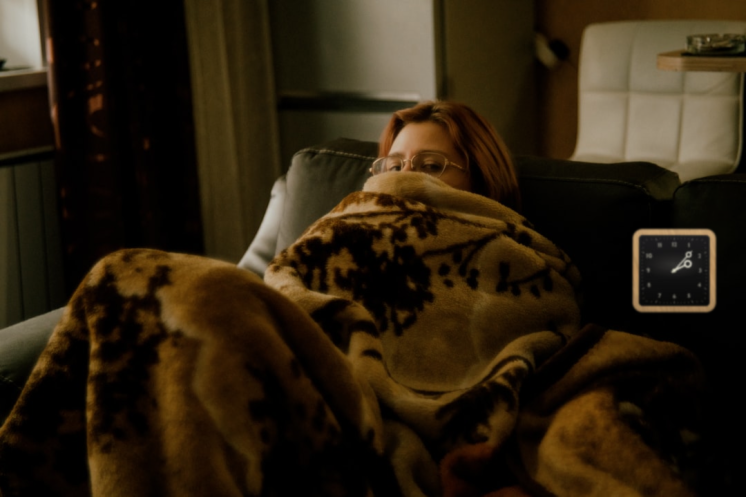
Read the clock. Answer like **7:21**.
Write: **2:07**
